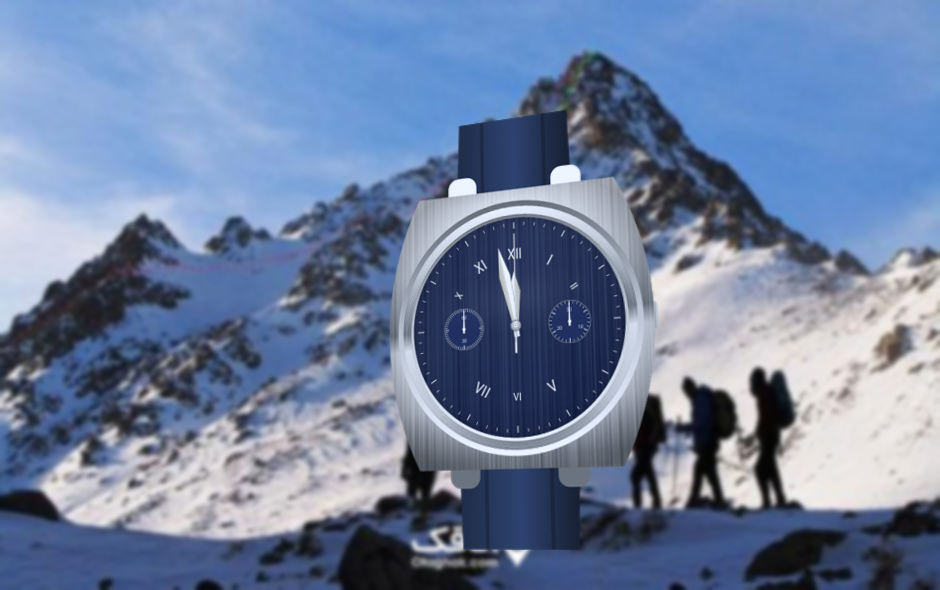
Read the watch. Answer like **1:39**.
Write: **11:58**
